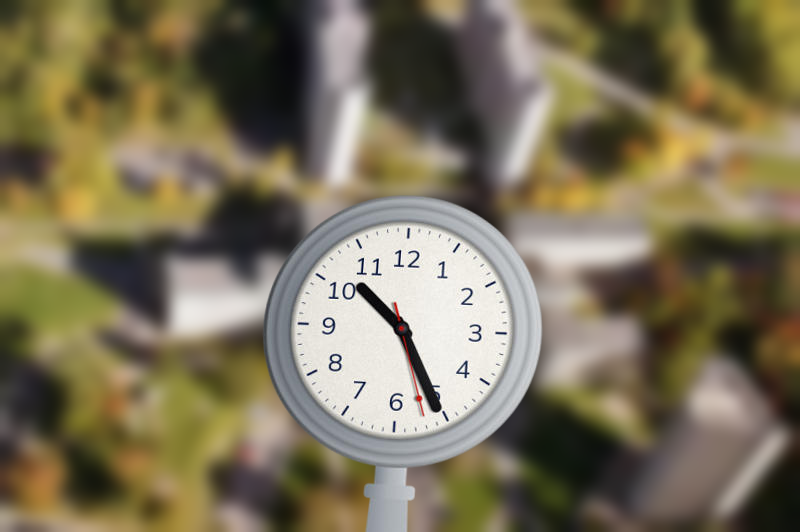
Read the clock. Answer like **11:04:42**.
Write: **10:25:27**
